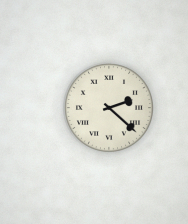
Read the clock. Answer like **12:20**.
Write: **2:22**
